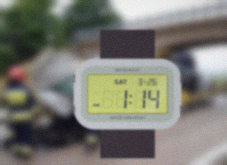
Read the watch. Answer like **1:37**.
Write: **1:14**
